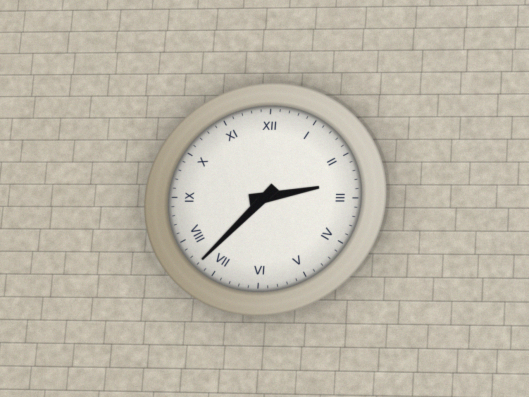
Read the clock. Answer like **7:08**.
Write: **2:37**
